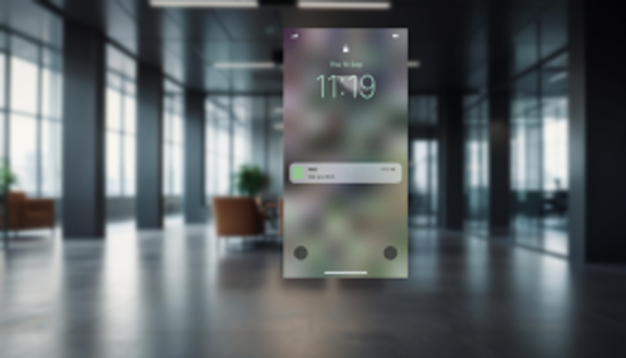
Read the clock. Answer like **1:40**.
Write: **11:19**
